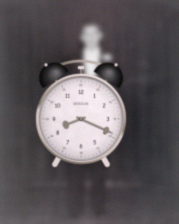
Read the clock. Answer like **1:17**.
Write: **8:19**
